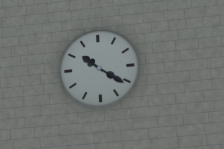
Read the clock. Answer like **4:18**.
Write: **10:21**
